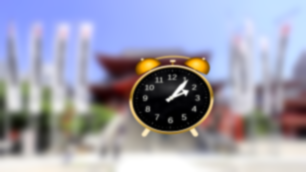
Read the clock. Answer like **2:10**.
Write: **2:06**
